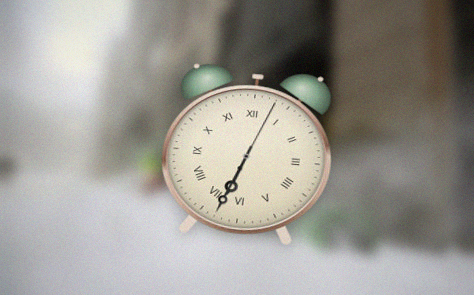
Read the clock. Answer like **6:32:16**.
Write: **6:33:03**
